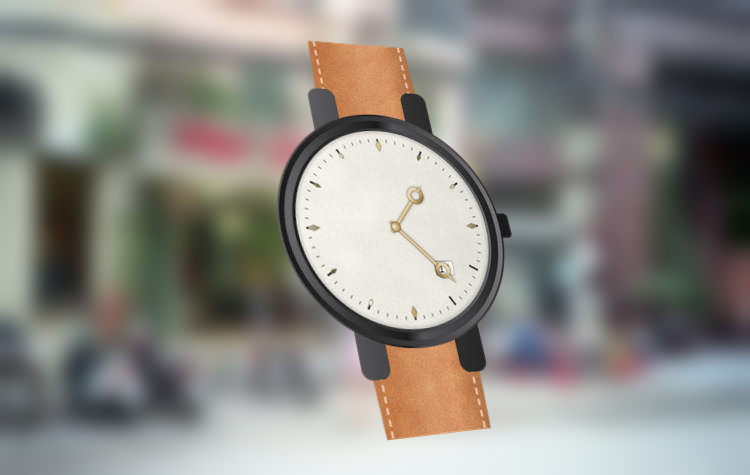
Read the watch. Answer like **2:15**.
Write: **1:23**
